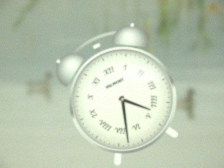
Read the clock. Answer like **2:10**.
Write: **4:33**
